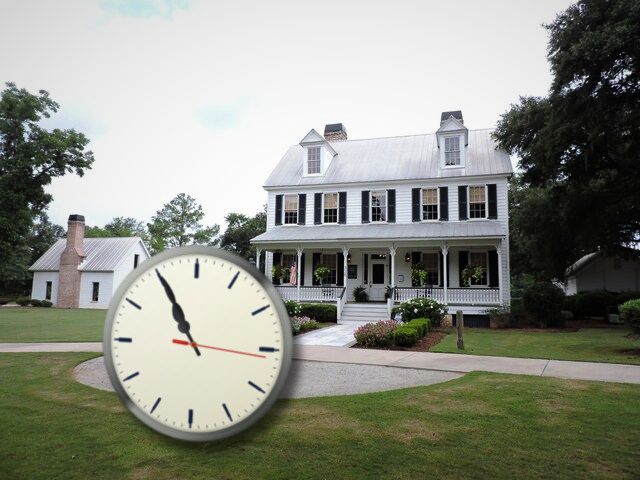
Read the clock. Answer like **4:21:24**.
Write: **10:55:16**
